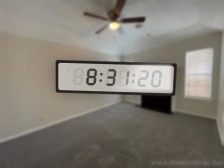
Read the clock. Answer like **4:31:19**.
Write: **8:31:20**
